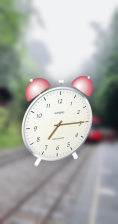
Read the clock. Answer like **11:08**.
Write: **7:15**
